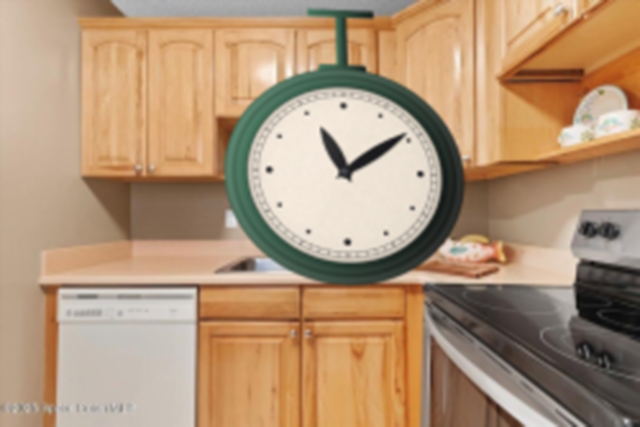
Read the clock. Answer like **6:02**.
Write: **11:09**
